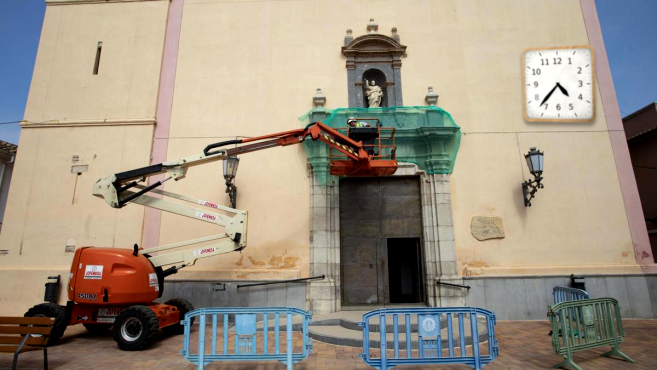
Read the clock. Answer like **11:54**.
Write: **4:37**
